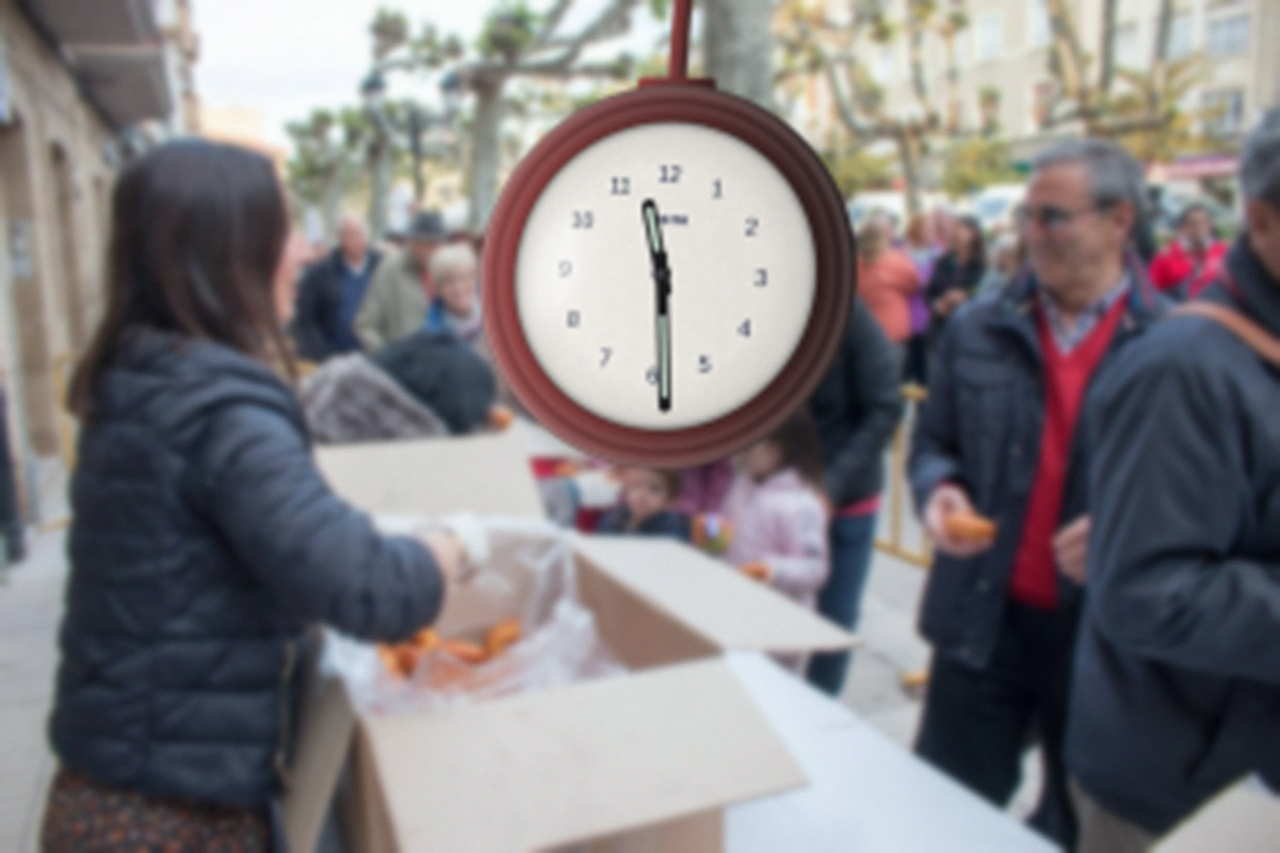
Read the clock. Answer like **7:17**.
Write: **11:29**
